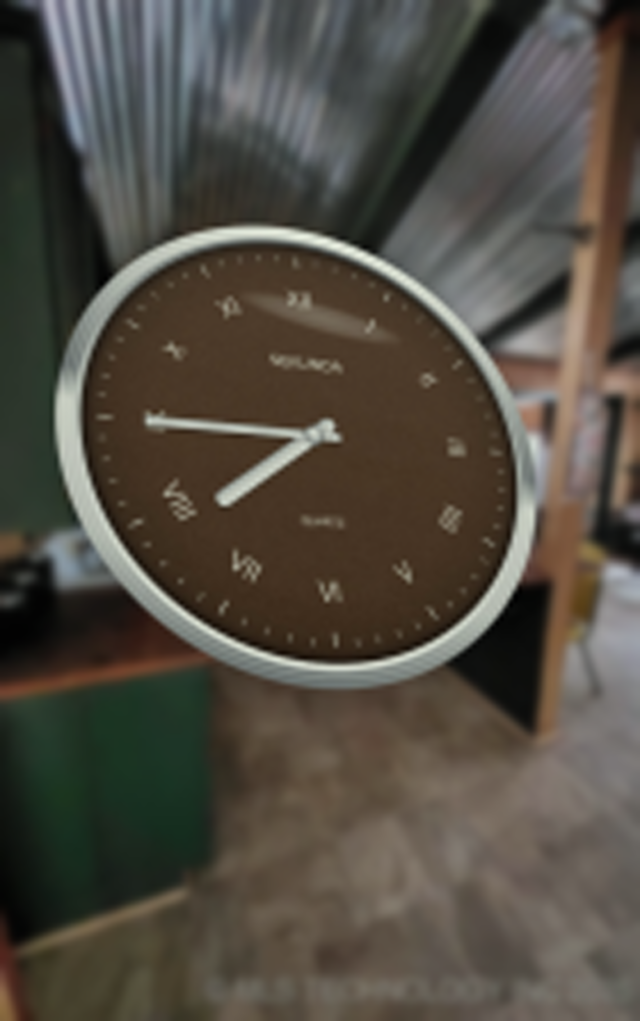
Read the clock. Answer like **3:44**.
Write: **7:45**
